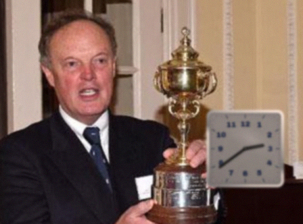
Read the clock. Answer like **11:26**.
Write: **2:39**
